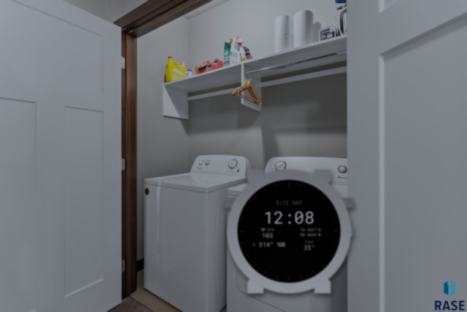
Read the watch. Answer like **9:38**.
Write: **12:08**
